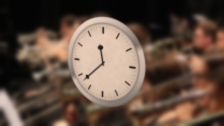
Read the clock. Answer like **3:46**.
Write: **11:38**
